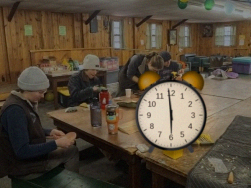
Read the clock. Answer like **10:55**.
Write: **5:59**
